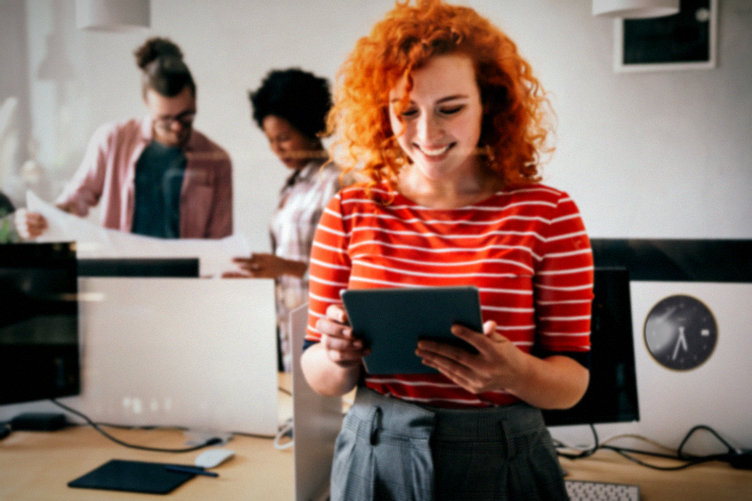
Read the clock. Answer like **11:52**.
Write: **5:33**
